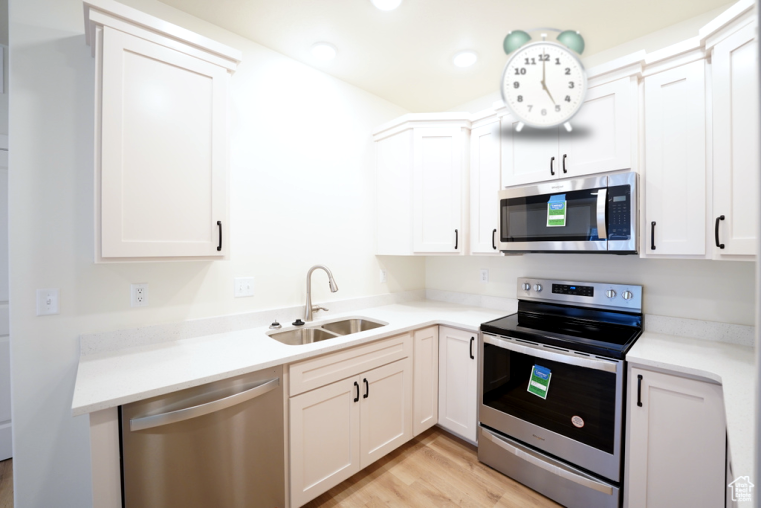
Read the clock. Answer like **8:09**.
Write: **5:00**
